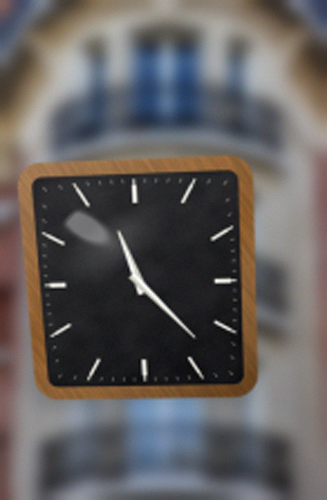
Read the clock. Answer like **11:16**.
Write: **11:23**
